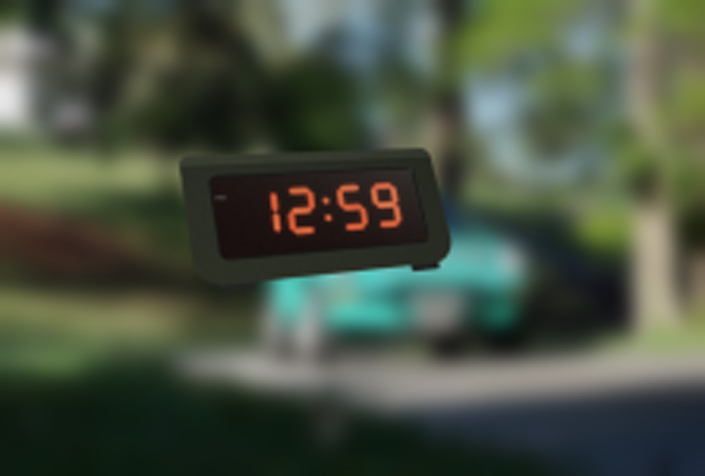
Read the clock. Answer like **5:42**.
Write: **12:59**
